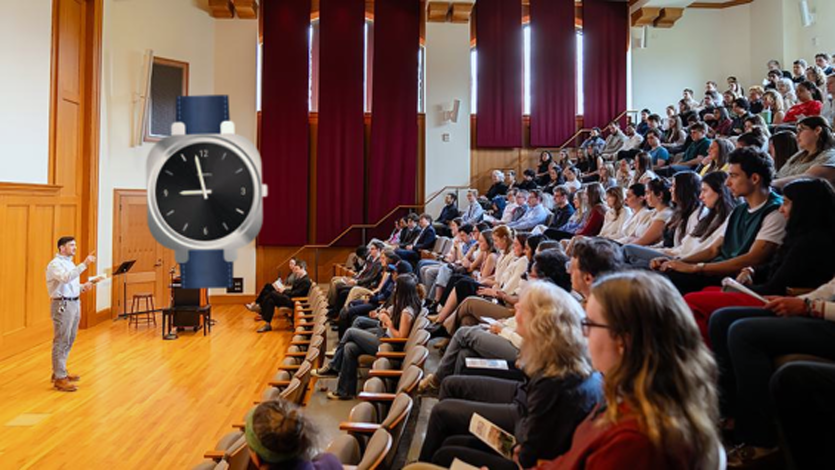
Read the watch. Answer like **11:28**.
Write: **8:58**
